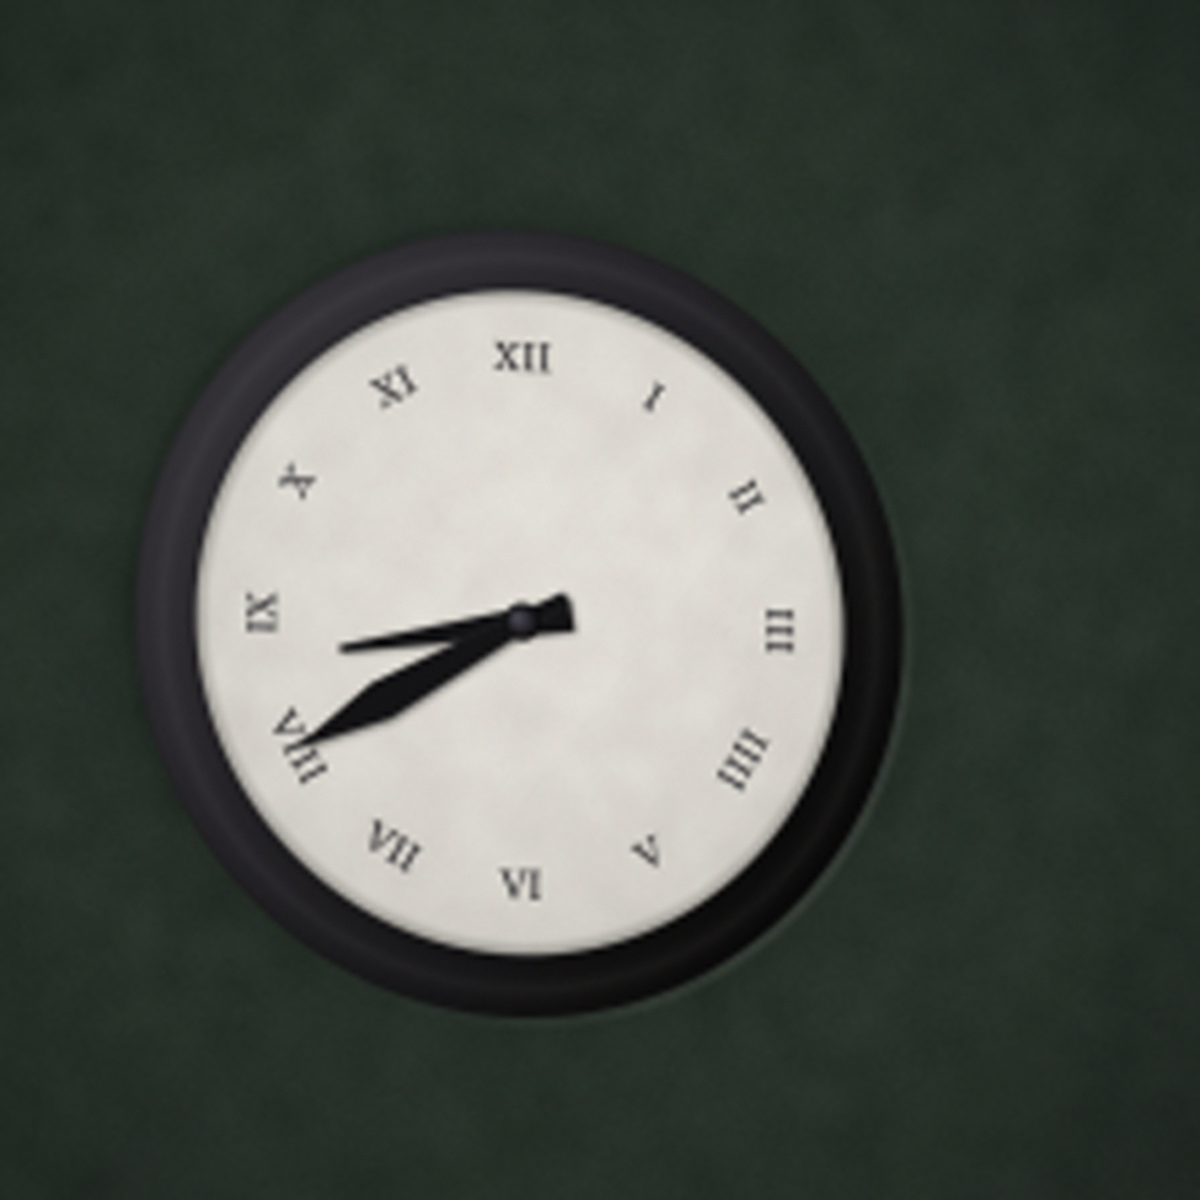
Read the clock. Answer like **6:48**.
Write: **8:40**
